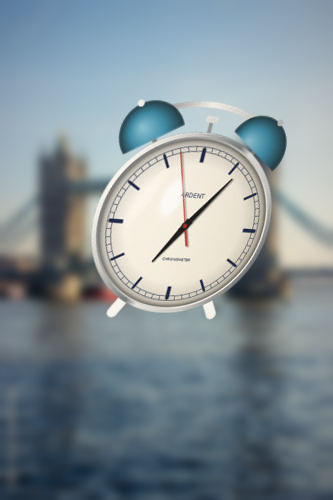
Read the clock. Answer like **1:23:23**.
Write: **7:05:57**
